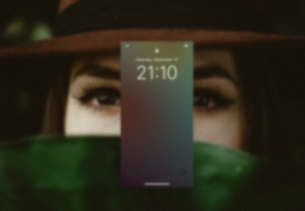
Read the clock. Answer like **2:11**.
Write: **21:10**
